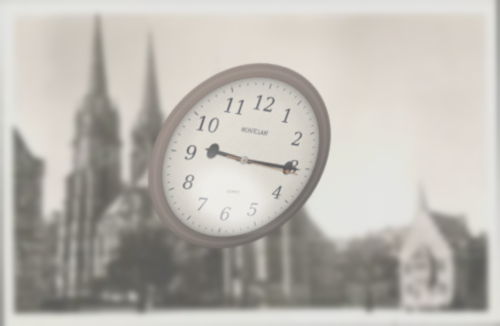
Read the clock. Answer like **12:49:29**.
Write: **9:15:16**
